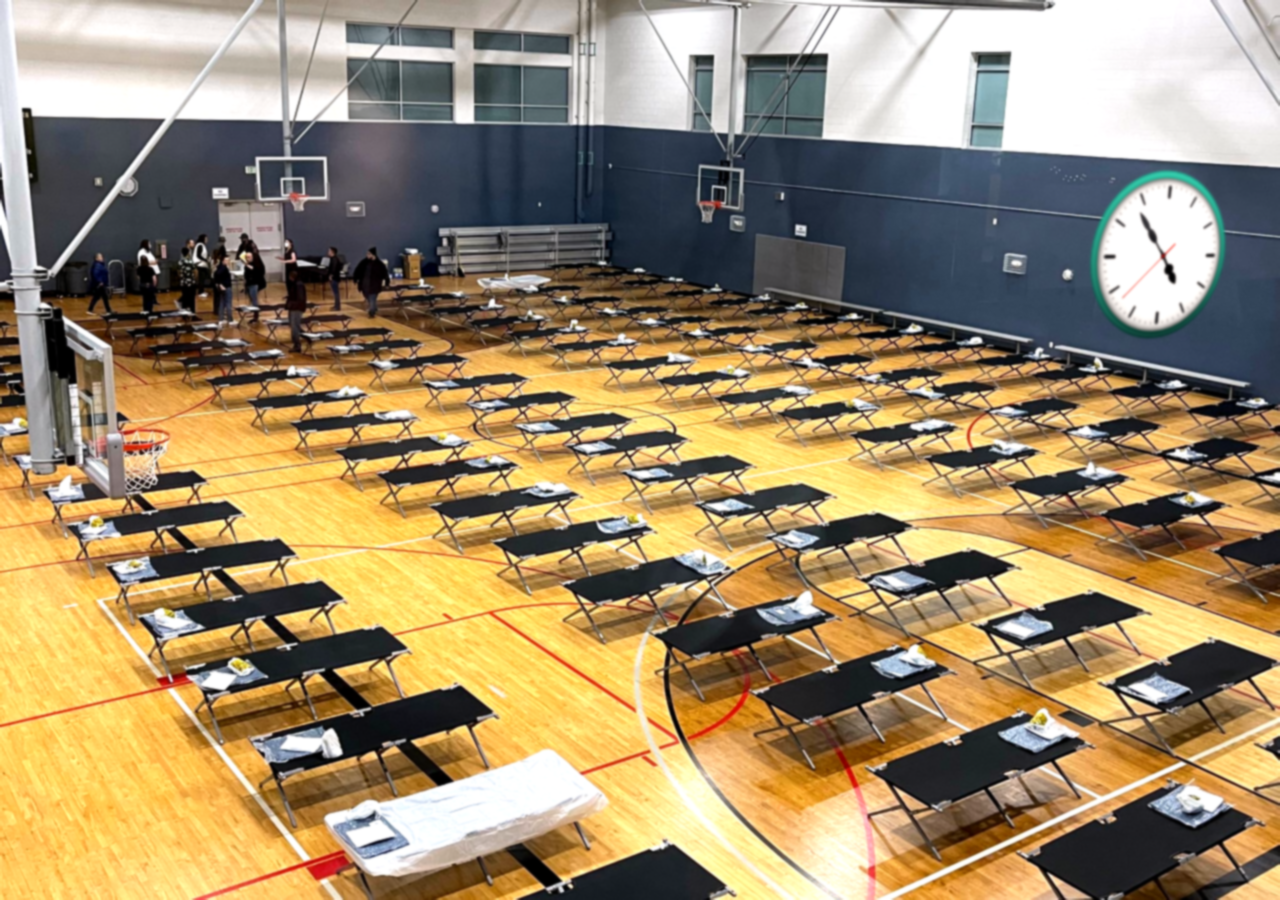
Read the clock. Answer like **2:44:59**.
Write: **4:53:38**
